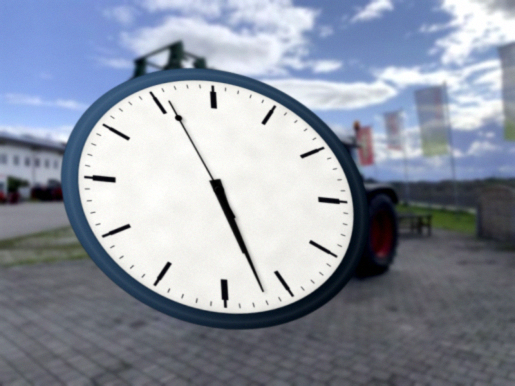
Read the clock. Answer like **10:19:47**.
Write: **5:26:56**
